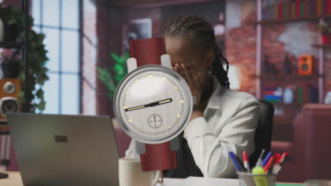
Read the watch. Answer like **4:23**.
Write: **2:44**
